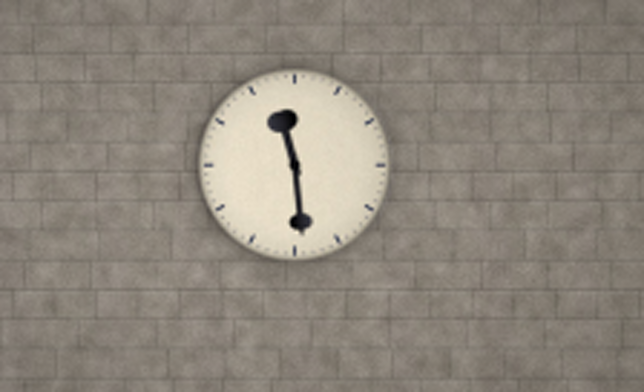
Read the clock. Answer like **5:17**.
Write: **11:29**
